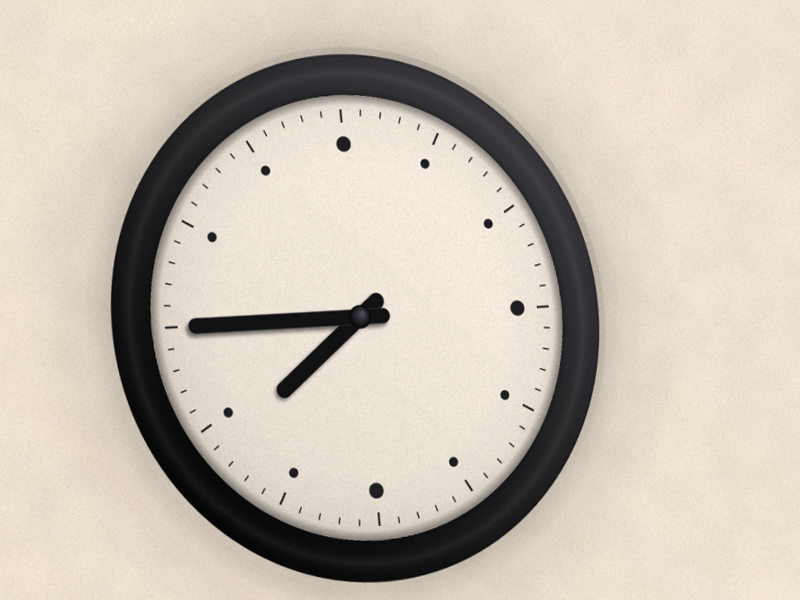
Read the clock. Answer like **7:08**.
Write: **7:45**
